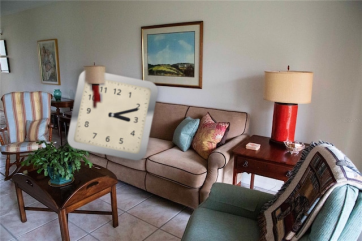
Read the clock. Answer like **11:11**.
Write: **3:11**
